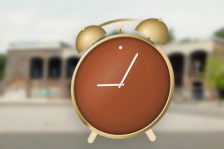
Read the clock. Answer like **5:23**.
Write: **9:05**
